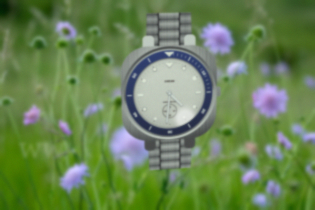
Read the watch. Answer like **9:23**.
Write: **4:31**
